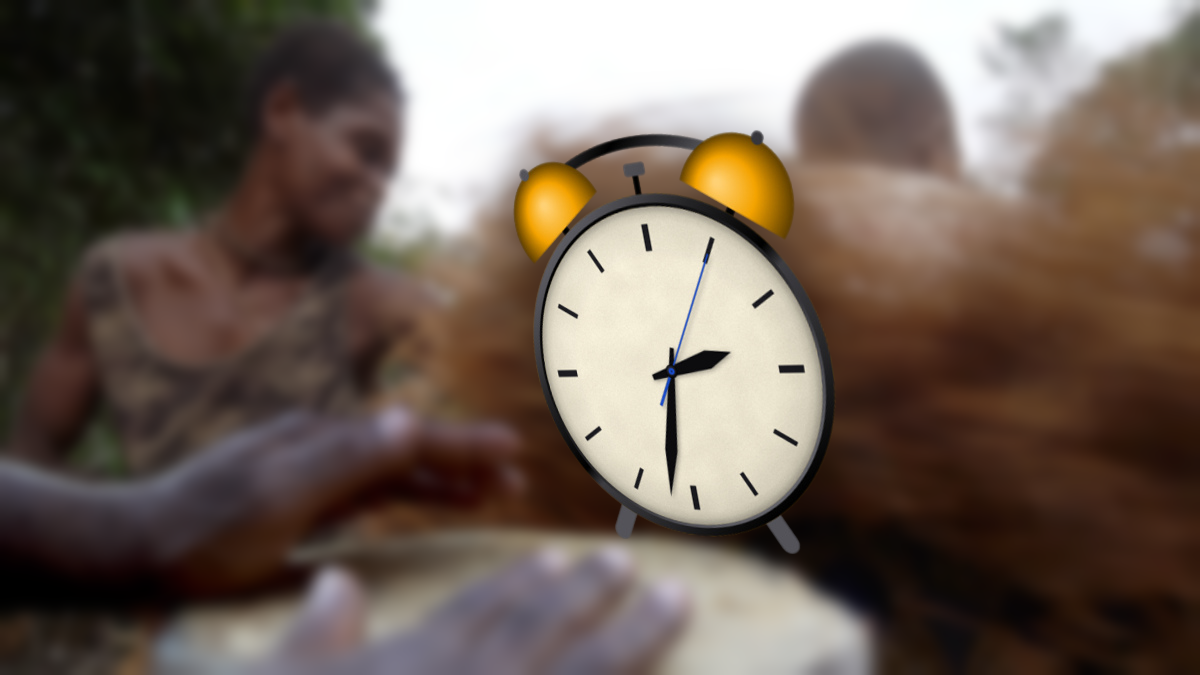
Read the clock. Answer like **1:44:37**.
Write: **2:32:05**
